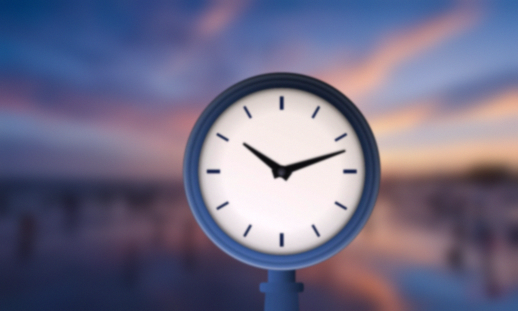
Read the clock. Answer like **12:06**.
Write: **10:12**
